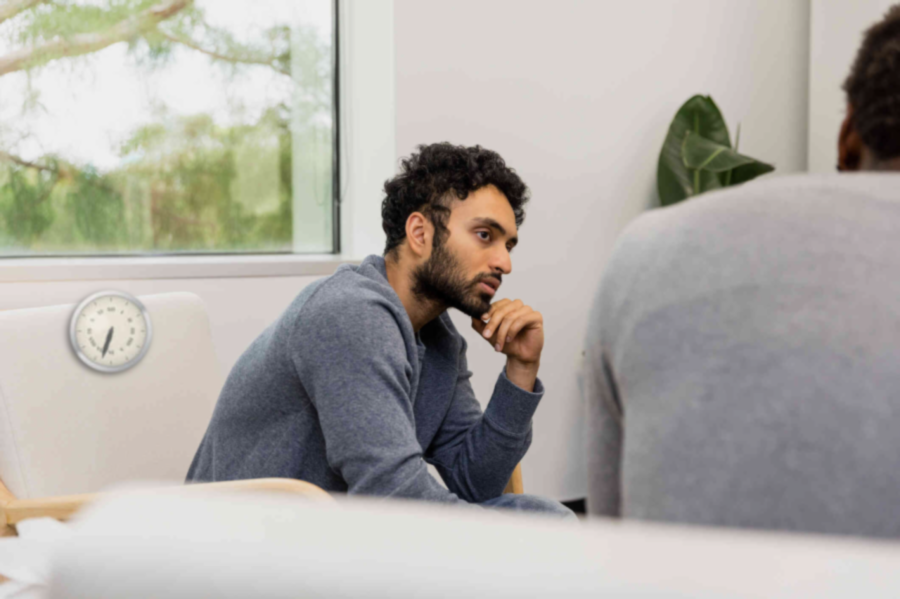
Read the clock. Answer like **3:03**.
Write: **6:33**
